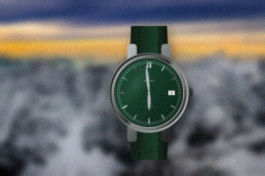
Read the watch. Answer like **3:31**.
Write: **5:59**
